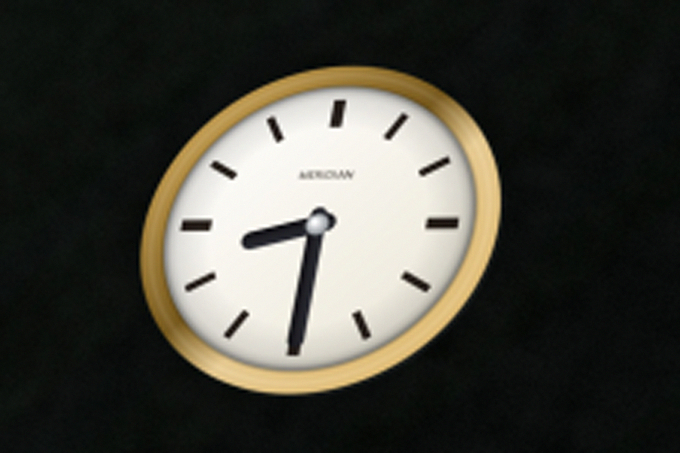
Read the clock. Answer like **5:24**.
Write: **8:30**
